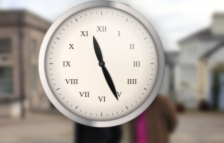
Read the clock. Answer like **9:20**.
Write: **11:26**
